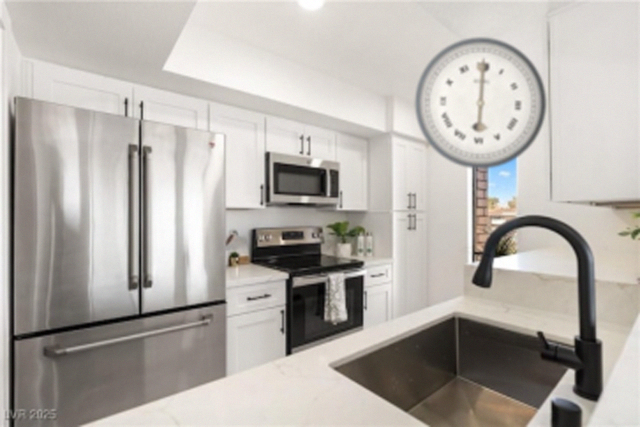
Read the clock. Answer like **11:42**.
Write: **6:00**
